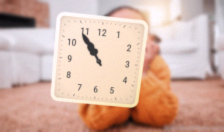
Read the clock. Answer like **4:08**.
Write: **10:54**
